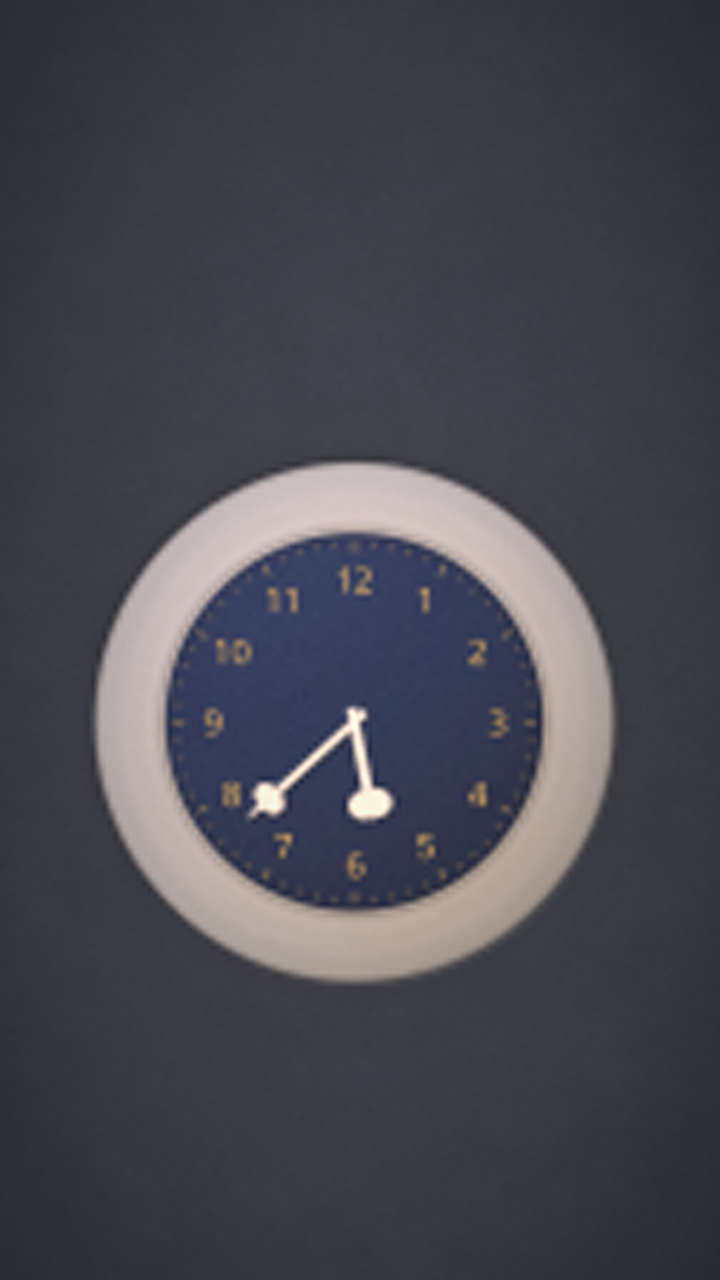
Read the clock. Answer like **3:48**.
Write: **5:38**
